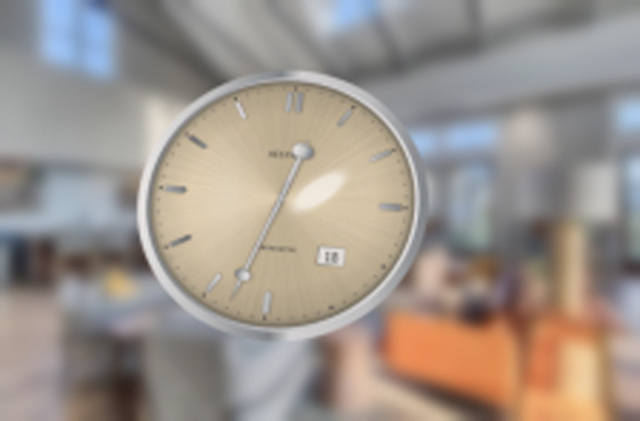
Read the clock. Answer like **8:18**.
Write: **12:33**
